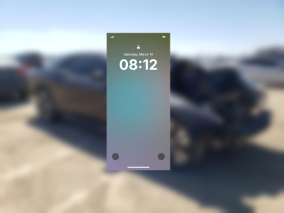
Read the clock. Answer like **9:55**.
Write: **8:12**
